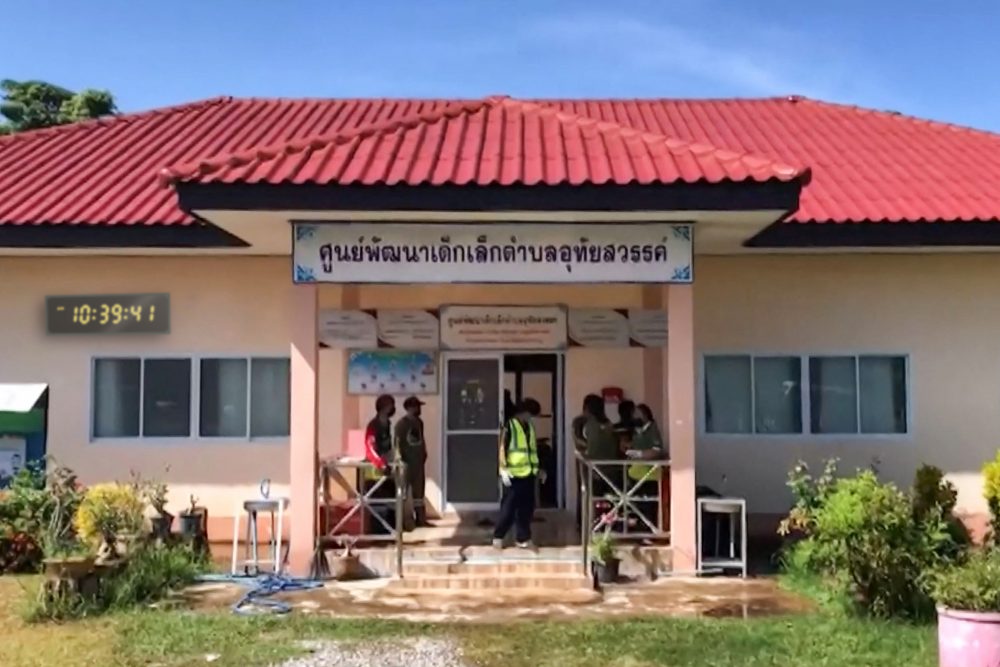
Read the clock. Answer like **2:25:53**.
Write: **10:39:41**
